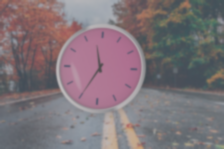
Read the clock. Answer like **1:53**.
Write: **11:35**
